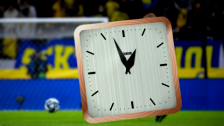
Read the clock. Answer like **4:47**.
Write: **12:57**
